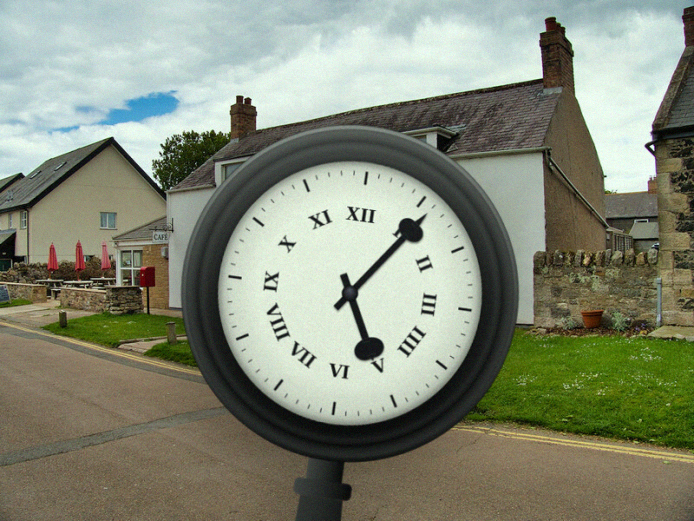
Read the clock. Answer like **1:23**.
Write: **5:06**
